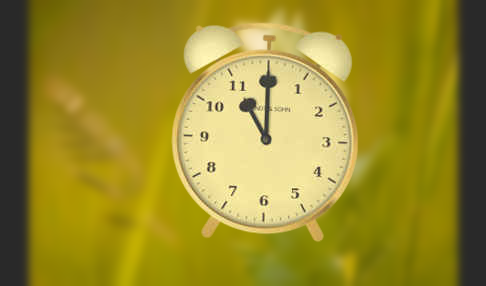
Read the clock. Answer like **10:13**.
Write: **11:00**
